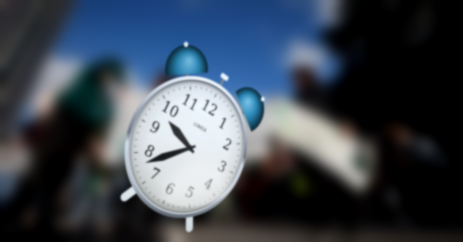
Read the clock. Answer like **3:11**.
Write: **9:38**
